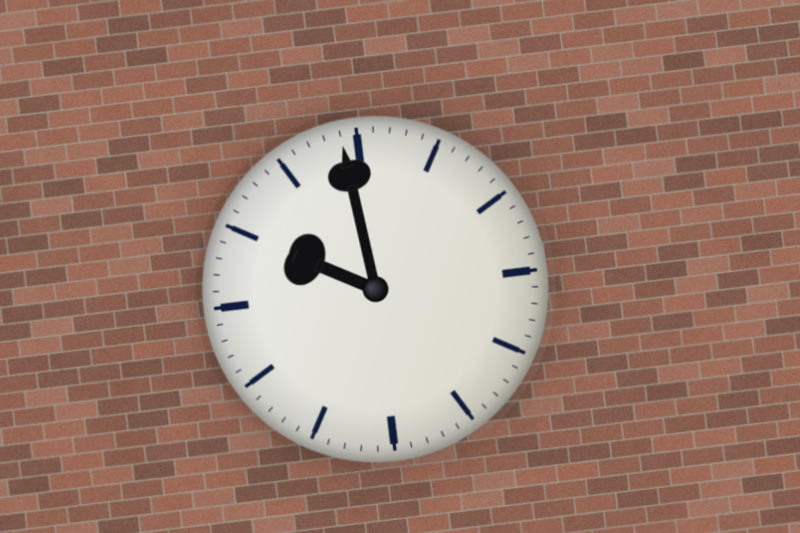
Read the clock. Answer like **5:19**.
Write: **9:59**
